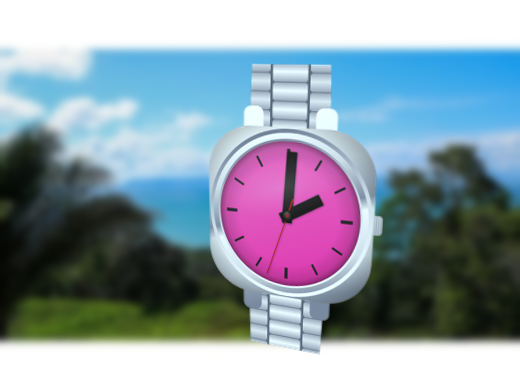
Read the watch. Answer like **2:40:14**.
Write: **2:00:33**
